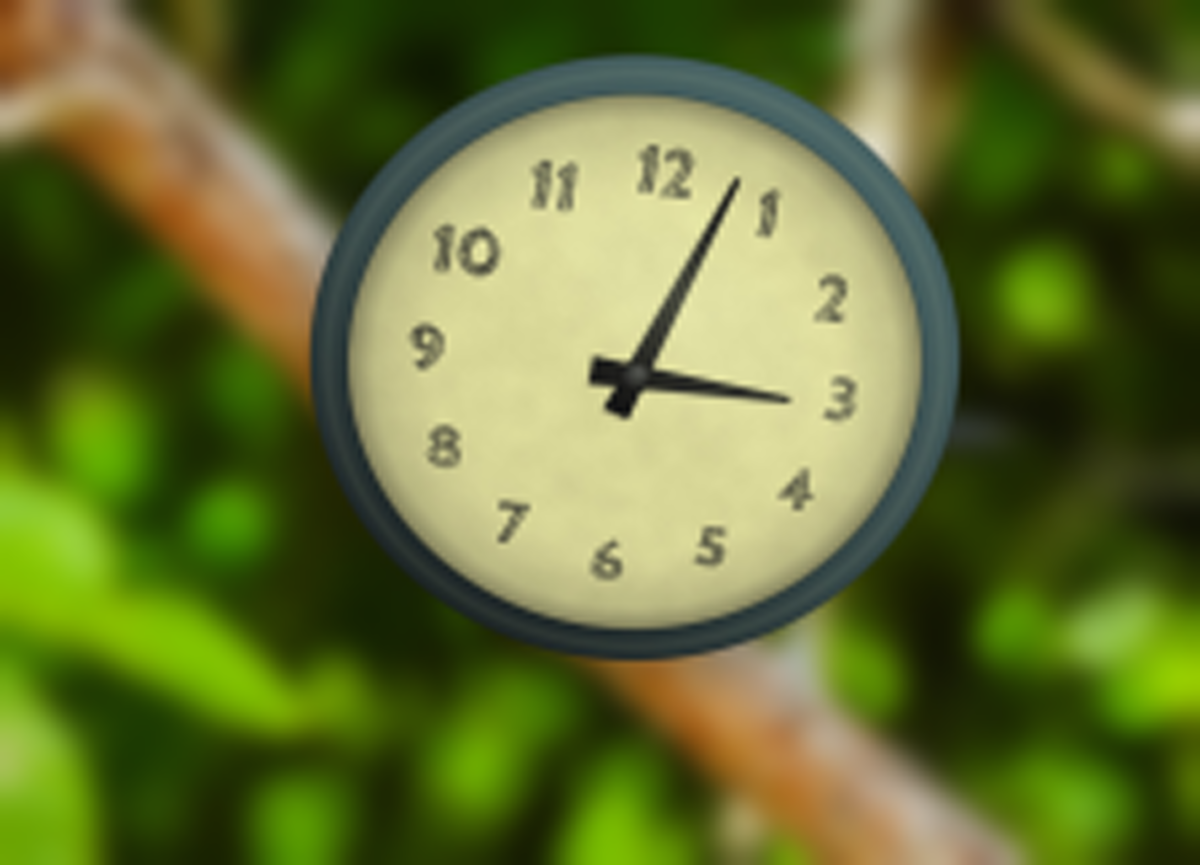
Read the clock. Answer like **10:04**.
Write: **3:03**
